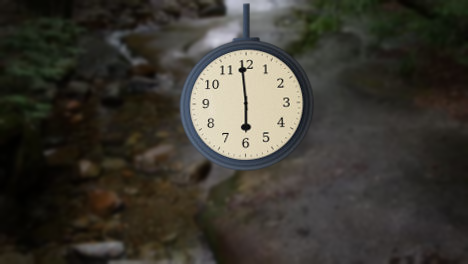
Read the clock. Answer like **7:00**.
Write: **5:59**
